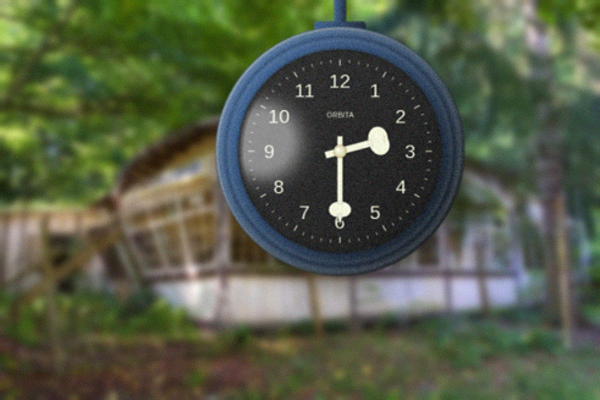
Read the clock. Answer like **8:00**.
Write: **2:30**
